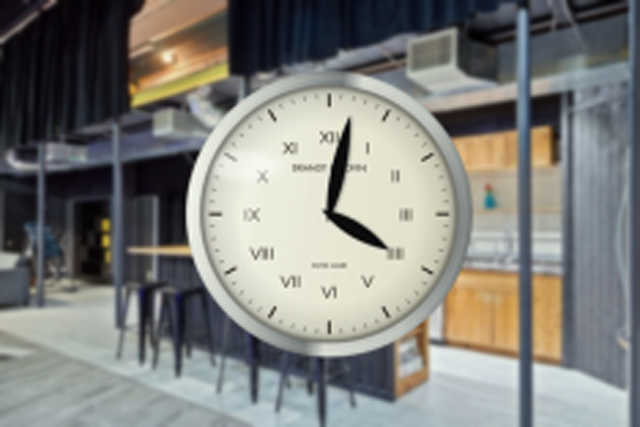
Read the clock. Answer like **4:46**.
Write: **4:02**
